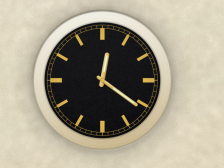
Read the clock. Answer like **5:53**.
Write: **12:21**
